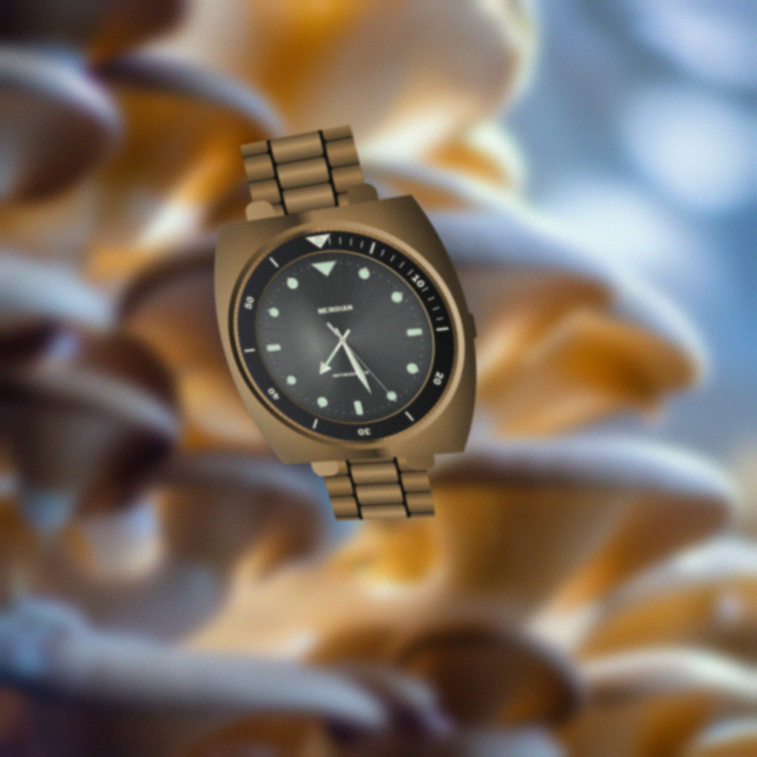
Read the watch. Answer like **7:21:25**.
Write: **7:27:25**
